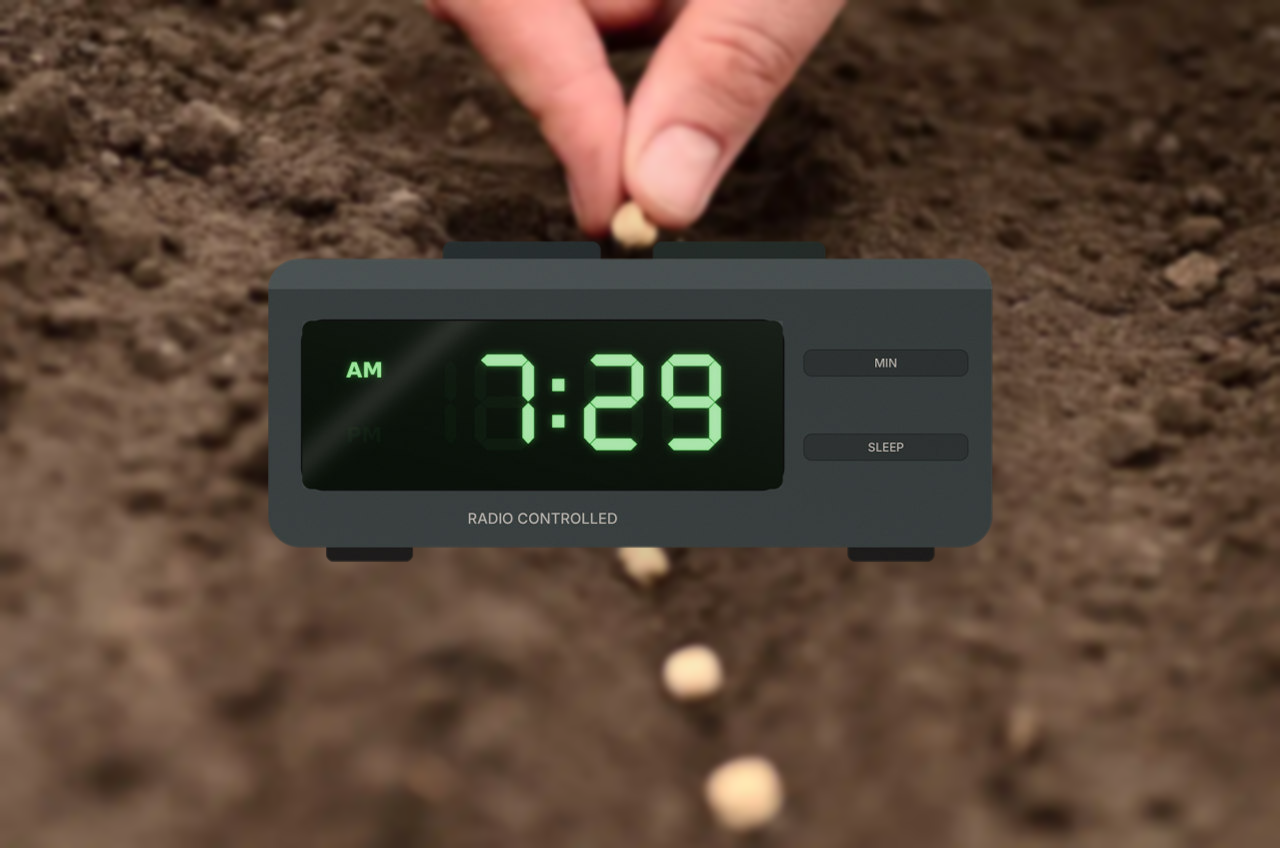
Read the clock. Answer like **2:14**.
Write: **7:29**
